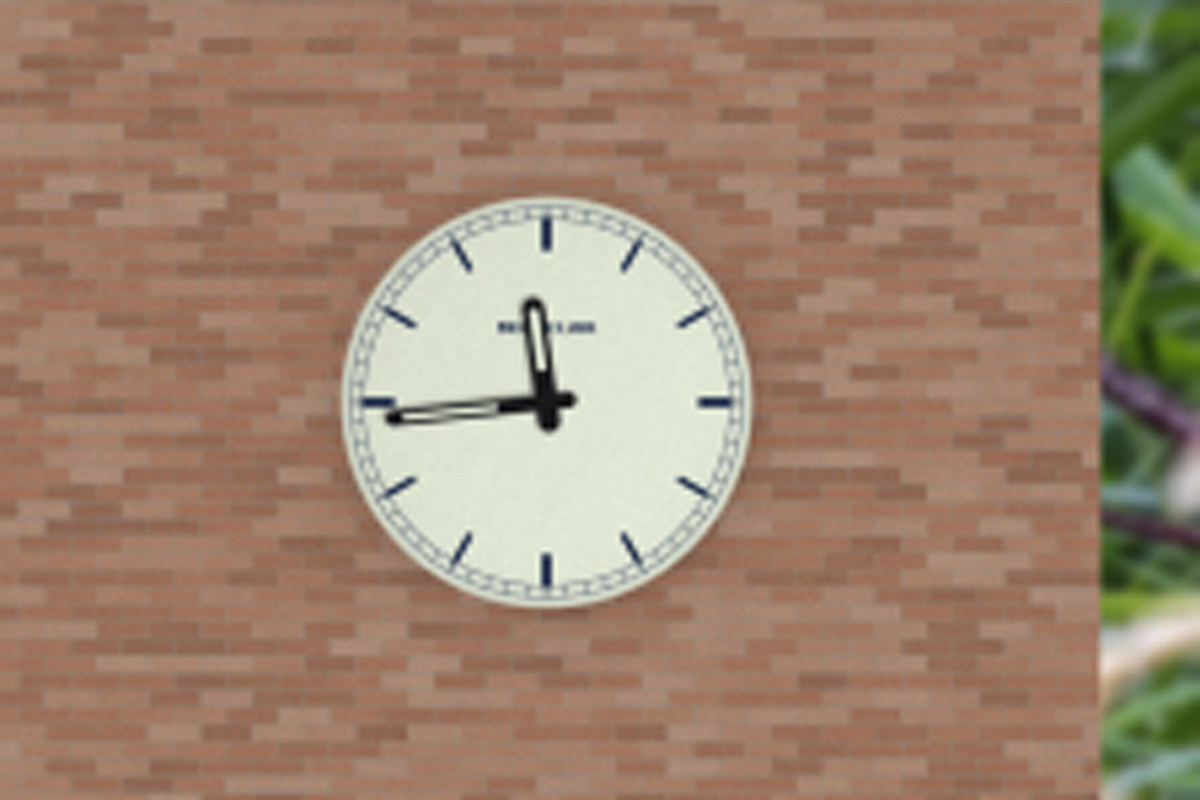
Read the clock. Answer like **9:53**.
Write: **11:44**
